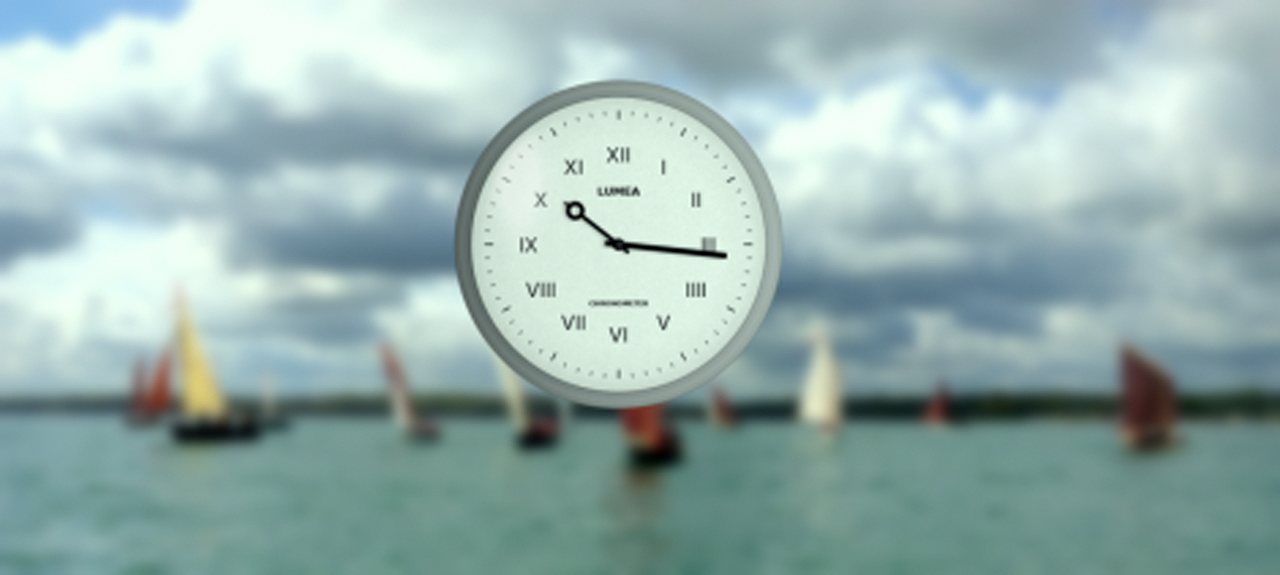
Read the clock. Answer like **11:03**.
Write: **10:16**
